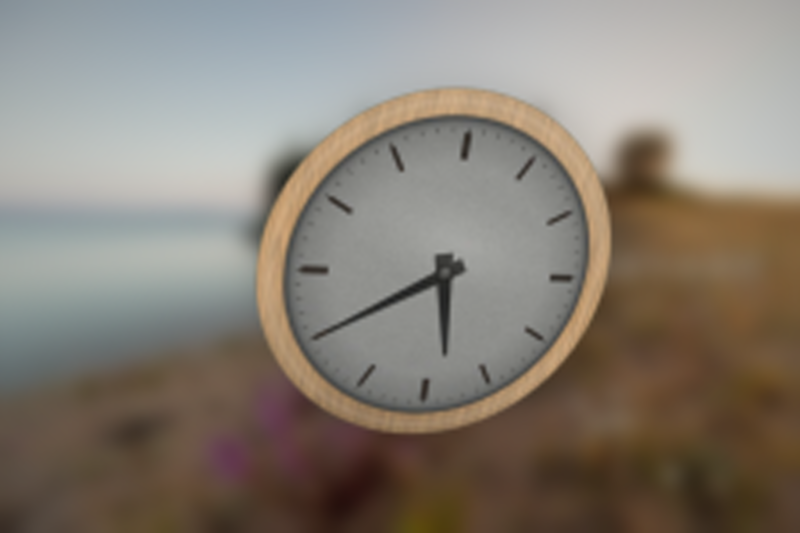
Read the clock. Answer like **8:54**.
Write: **5:40**
